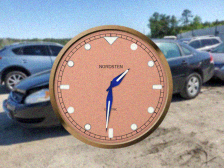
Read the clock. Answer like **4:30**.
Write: **1:31**
